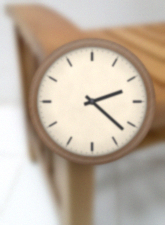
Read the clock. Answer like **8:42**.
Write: **2:22**
